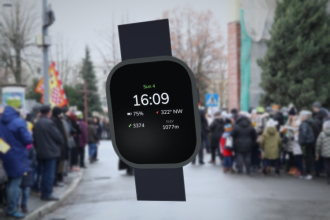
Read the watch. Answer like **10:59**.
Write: **16:09**
